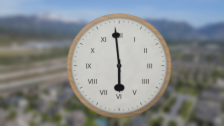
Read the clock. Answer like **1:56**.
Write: **5:59**
